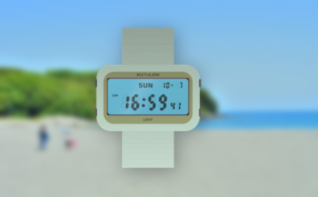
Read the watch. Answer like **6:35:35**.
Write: **16:59:41**
